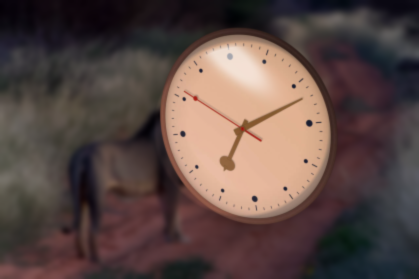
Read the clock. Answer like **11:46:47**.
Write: **7:11:51**
